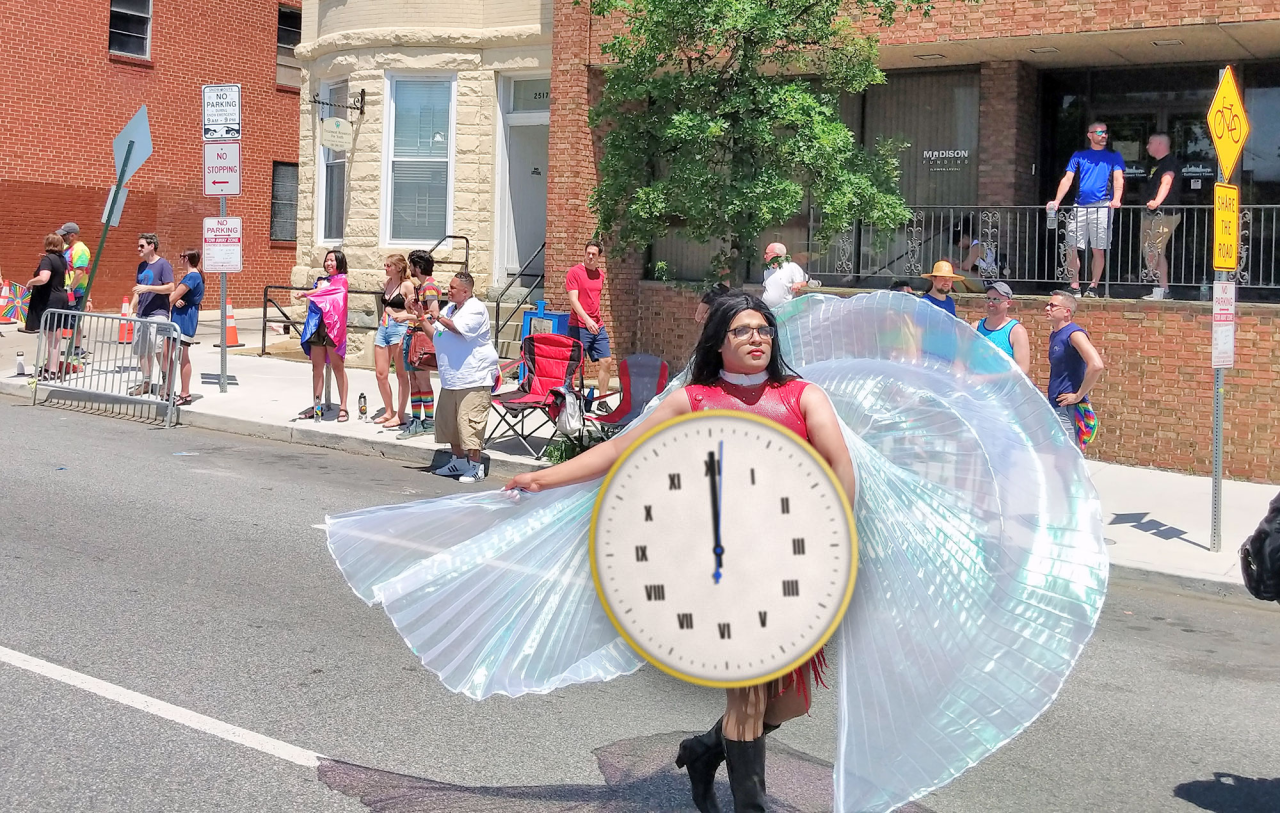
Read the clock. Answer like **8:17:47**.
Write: **12:00:01**
